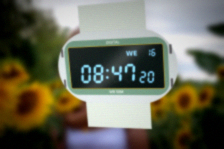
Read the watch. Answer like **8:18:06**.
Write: **8:47:20**
